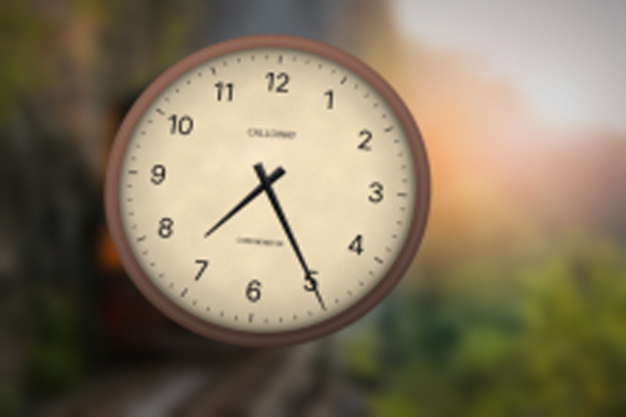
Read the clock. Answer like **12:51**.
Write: **7:25**
